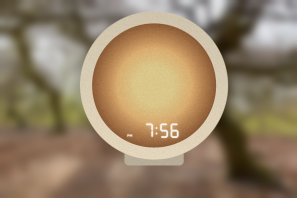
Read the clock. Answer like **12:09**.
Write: **7:56**
